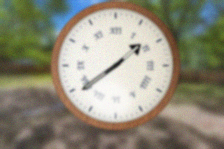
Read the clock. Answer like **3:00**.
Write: **1:39**
